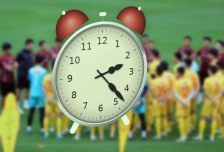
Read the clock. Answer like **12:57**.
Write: **2:23**
